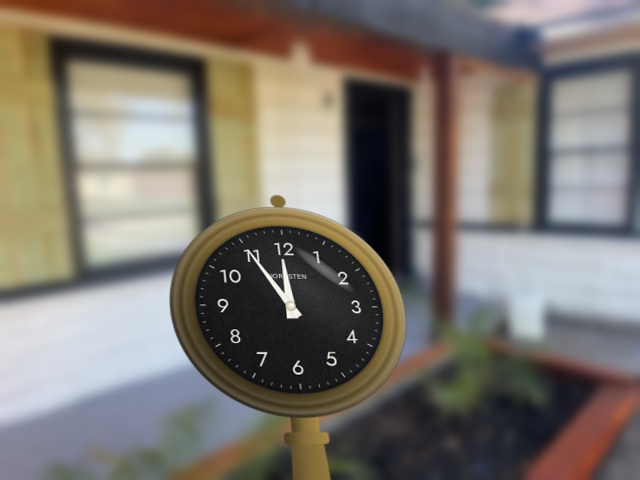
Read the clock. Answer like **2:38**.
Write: **11:55**
